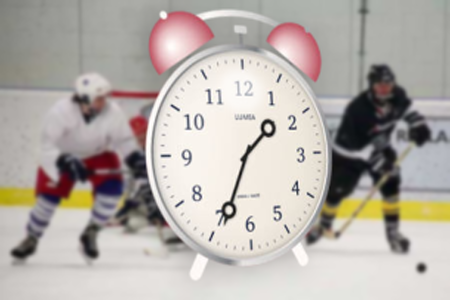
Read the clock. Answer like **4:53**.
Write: **1:34**
